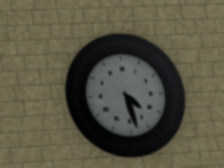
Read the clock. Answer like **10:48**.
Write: **4:28**
